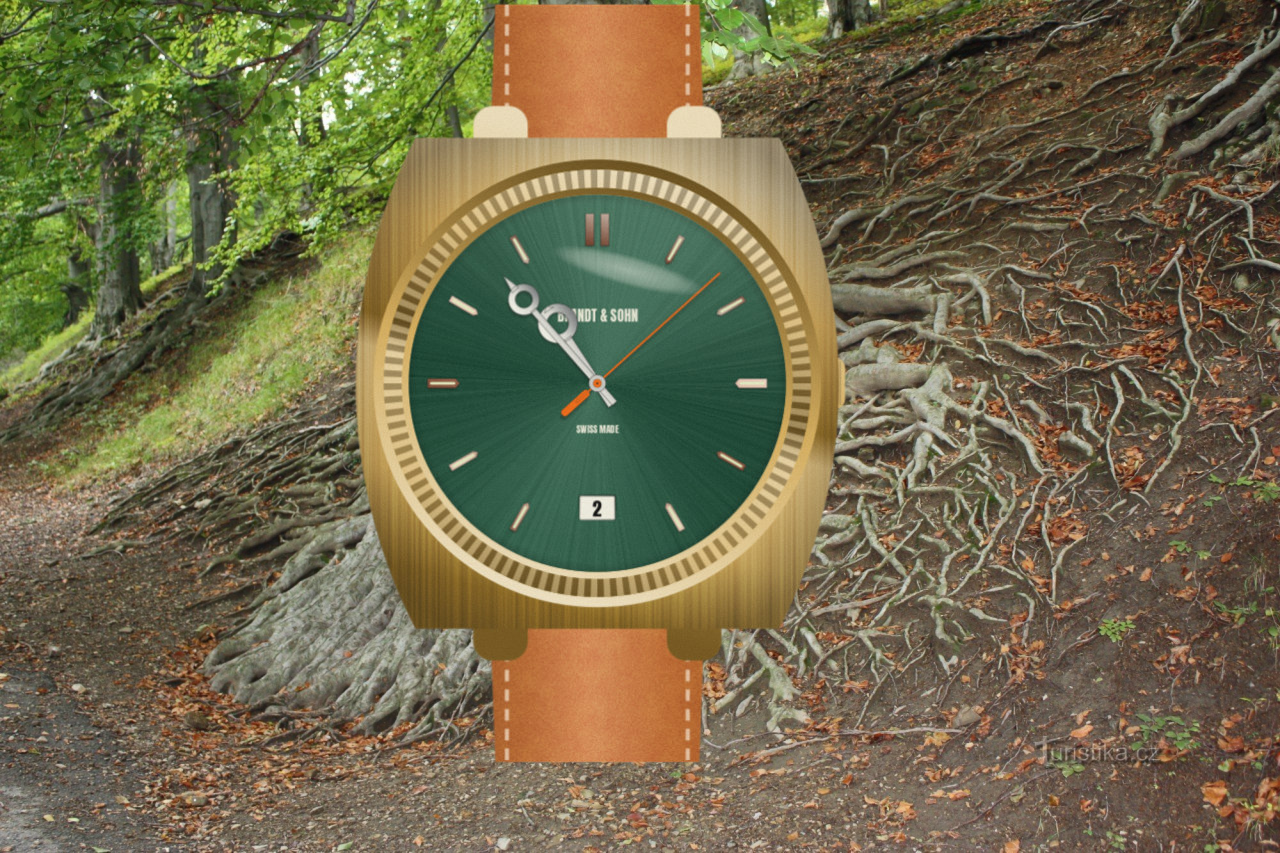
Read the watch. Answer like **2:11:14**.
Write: **10:53:08**
